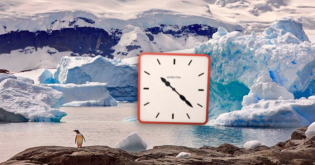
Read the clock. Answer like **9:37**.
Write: **10:22**
